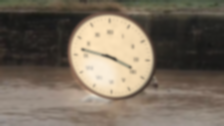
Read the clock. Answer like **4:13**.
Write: **3:47**
